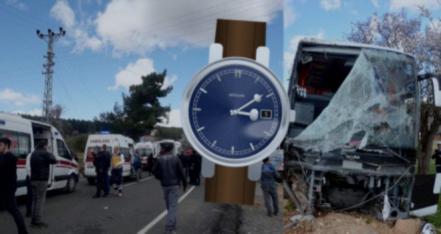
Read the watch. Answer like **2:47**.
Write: **3:09**
